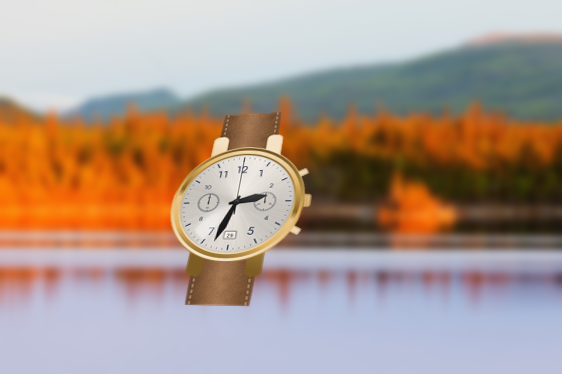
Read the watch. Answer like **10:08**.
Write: **2:33**
